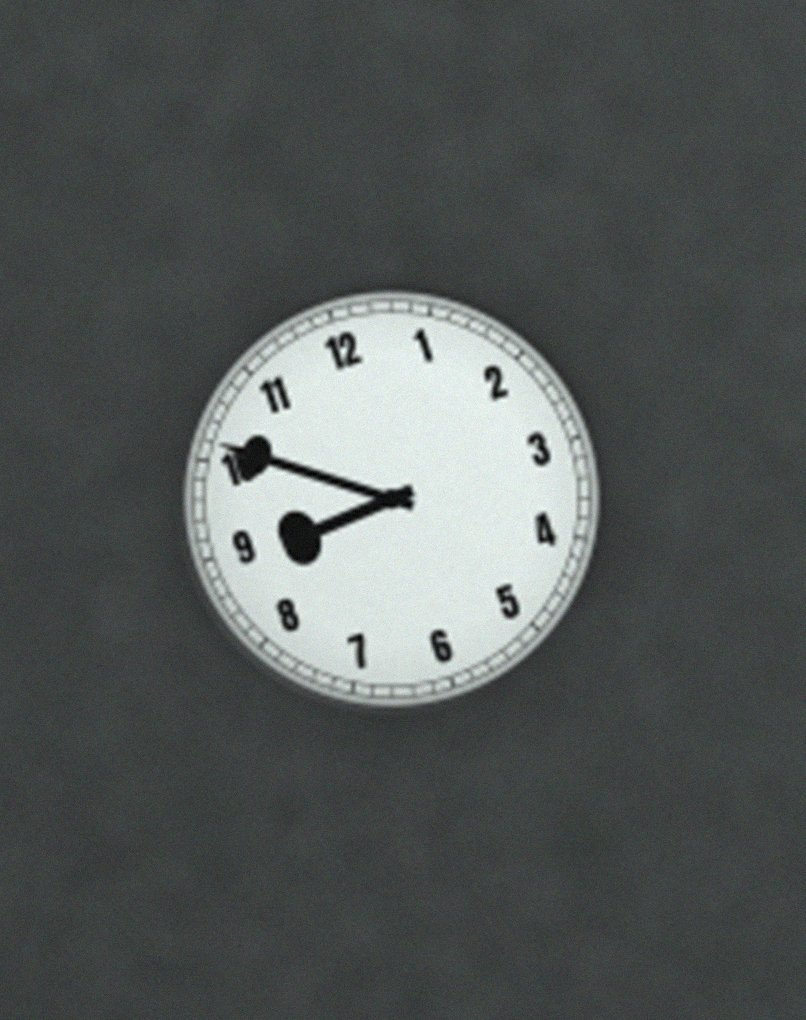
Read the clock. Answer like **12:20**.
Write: **8:51**
